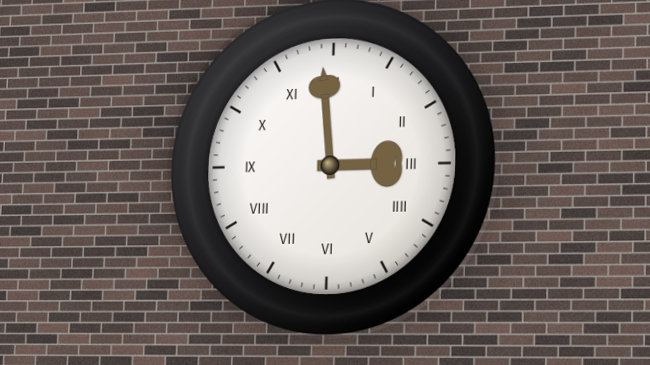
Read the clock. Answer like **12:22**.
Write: **2:59**
